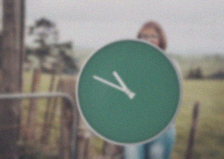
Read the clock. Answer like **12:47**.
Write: **10:49**
